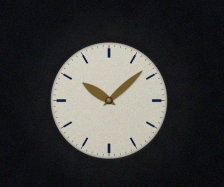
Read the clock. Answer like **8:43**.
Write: **10:08**
